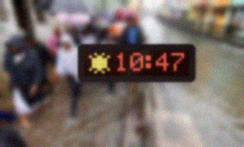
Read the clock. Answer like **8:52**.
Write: **10:47**
